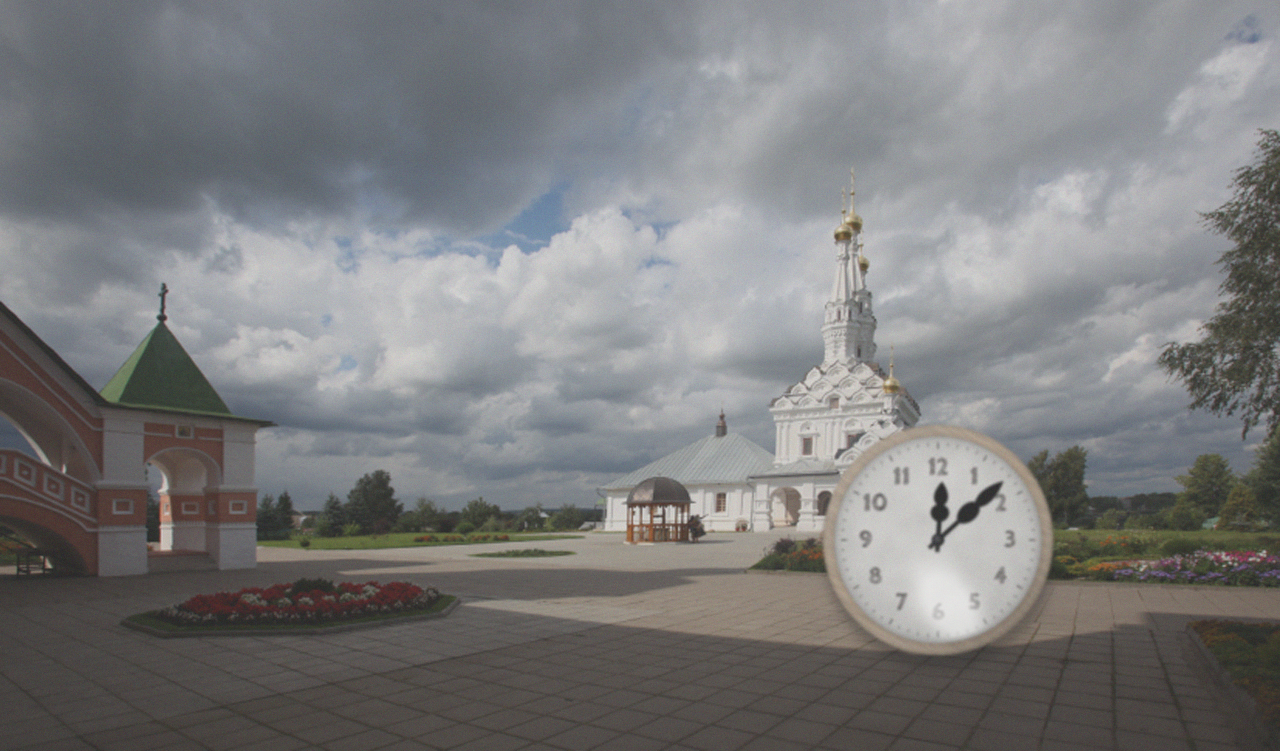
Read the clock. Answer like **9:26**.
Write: **12:08**
